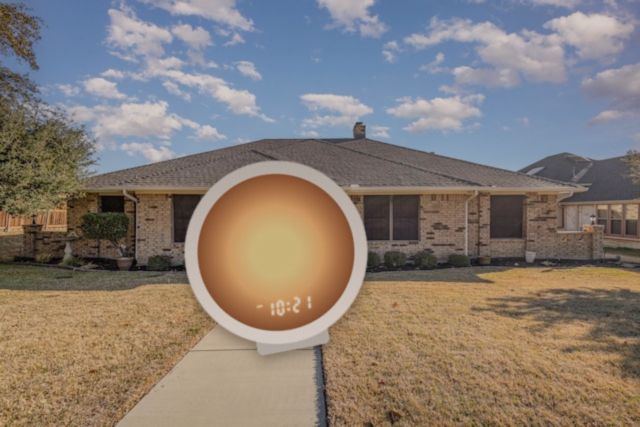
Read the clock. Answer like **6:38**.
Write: **10:21**
